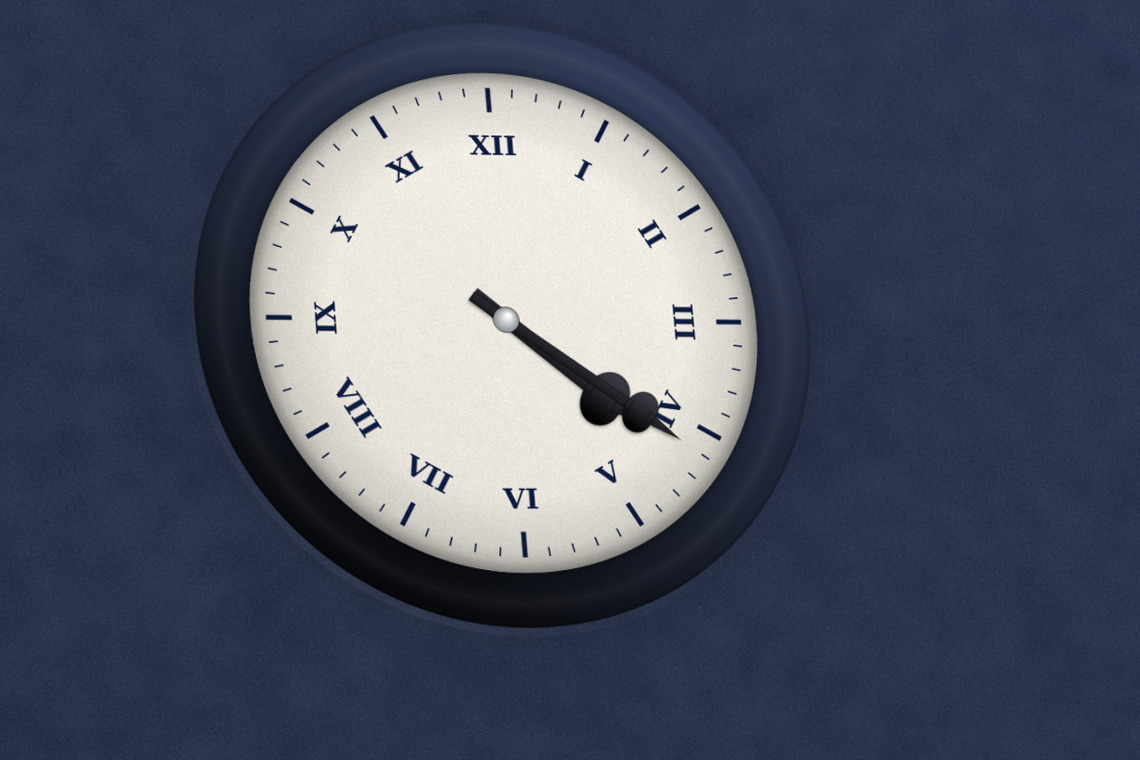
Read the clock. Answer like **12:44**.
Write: **4:21**
